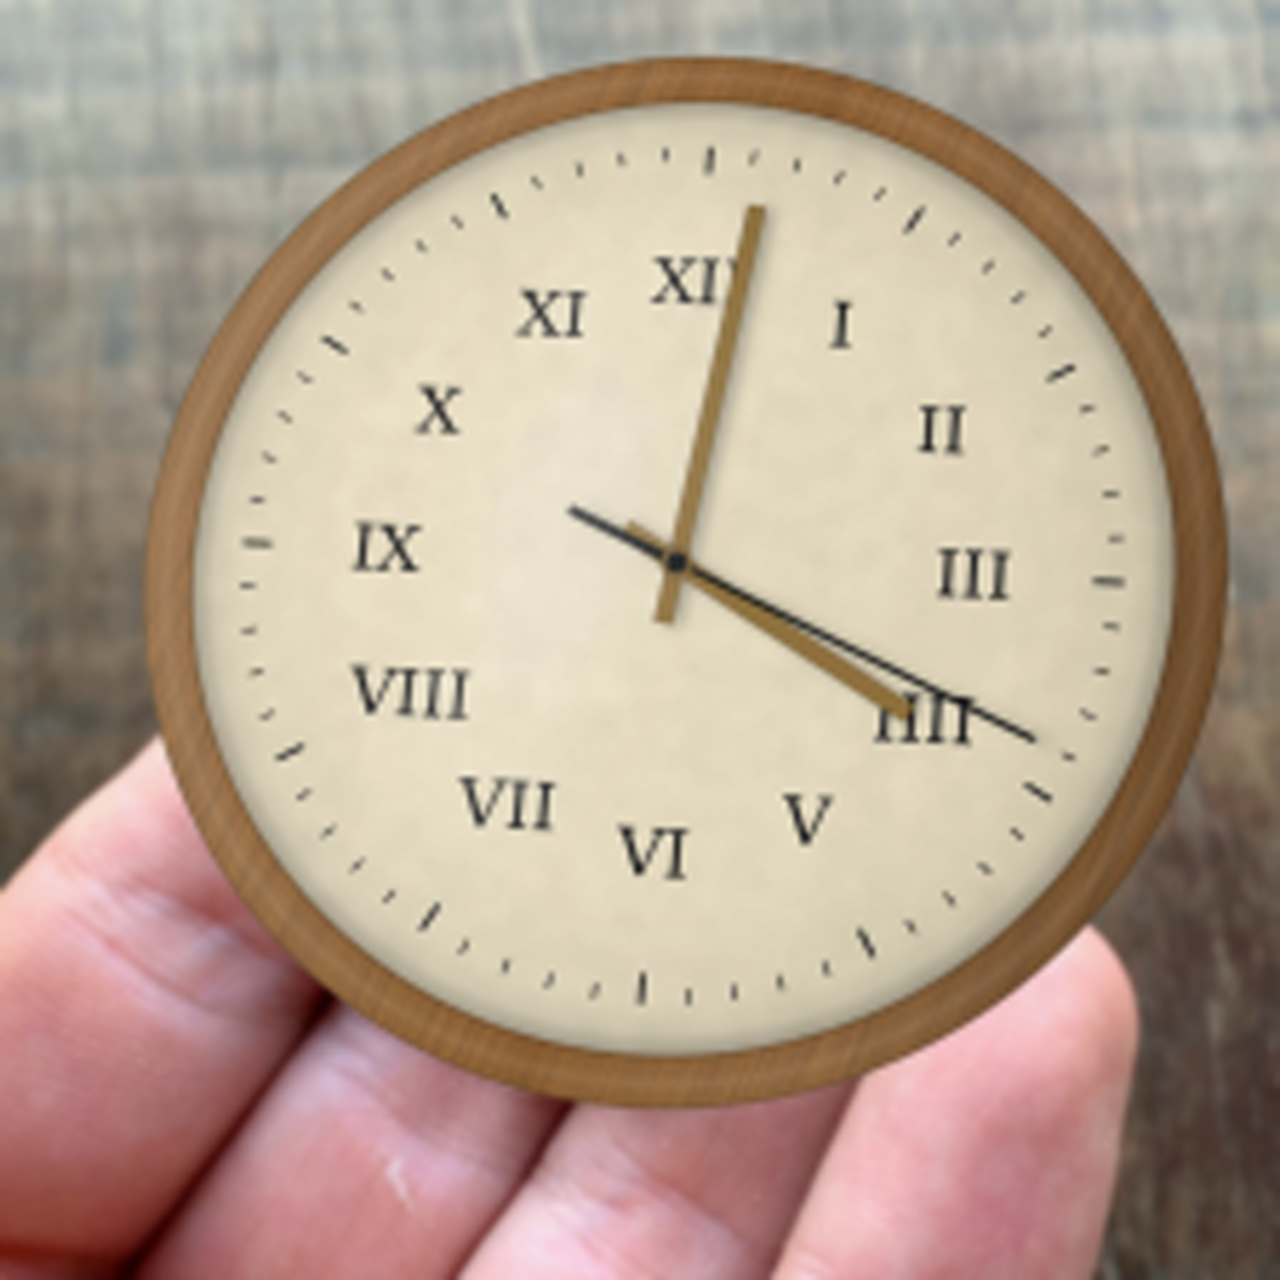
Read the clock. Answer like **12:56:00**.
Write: **4:01:19**
